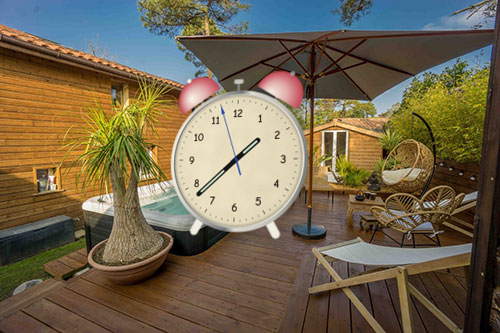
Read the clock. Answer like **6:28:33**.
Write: **1:37:57**
